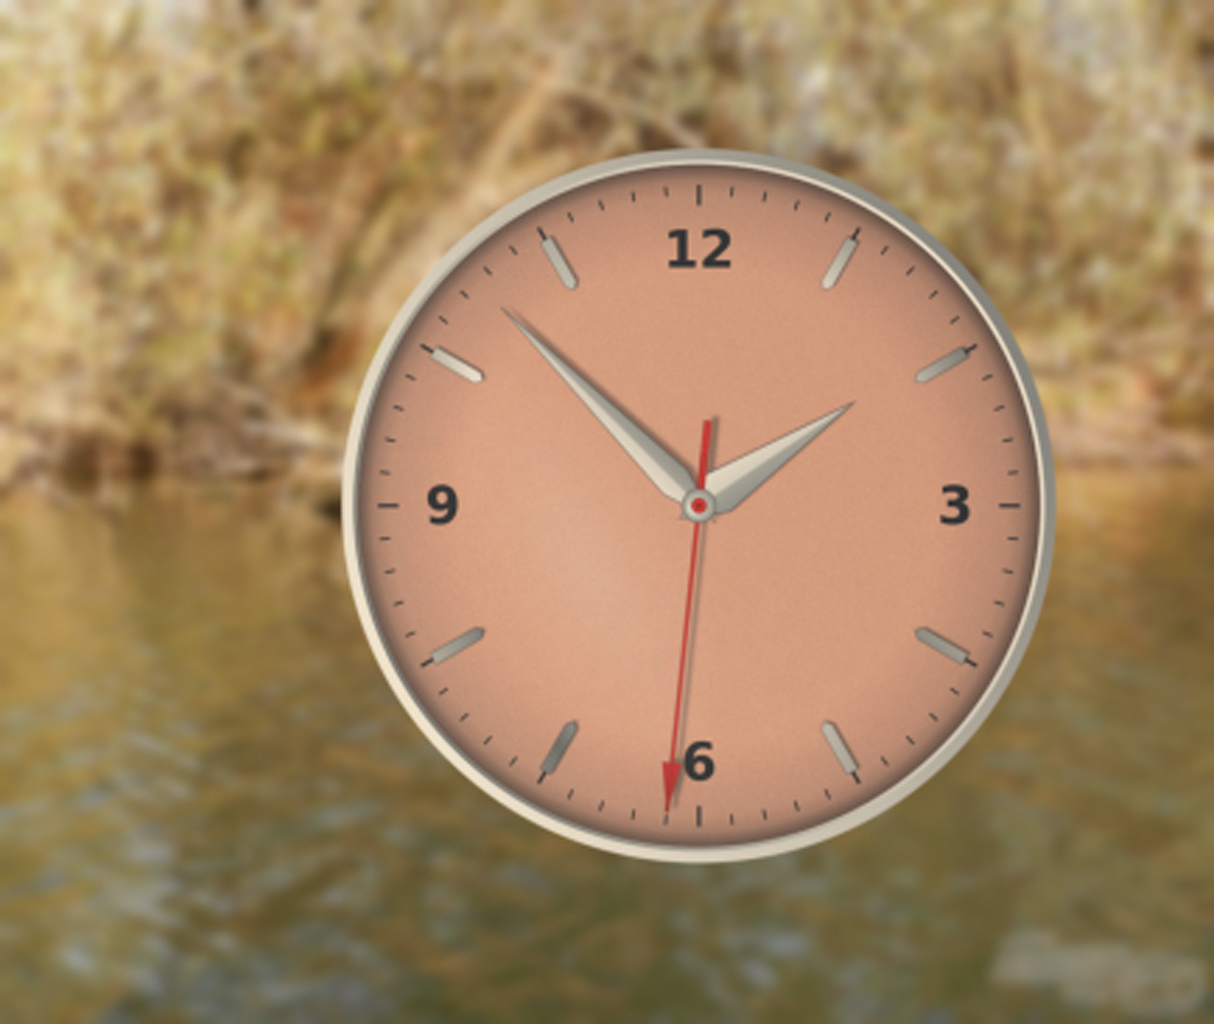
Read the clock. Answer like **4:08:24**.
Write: **1:52:31**
